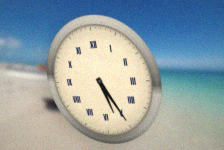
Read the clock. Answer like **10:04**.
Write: **5:25**
